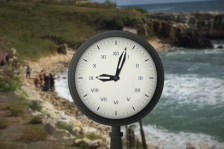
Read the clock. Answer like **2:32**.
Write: **9:03**
